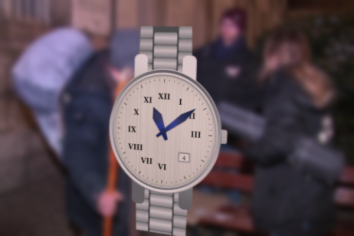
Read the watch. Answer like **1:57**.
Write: **11:09**
